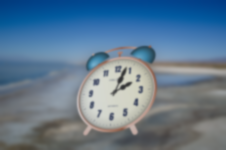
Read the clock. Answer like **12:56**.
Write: **2:03**
